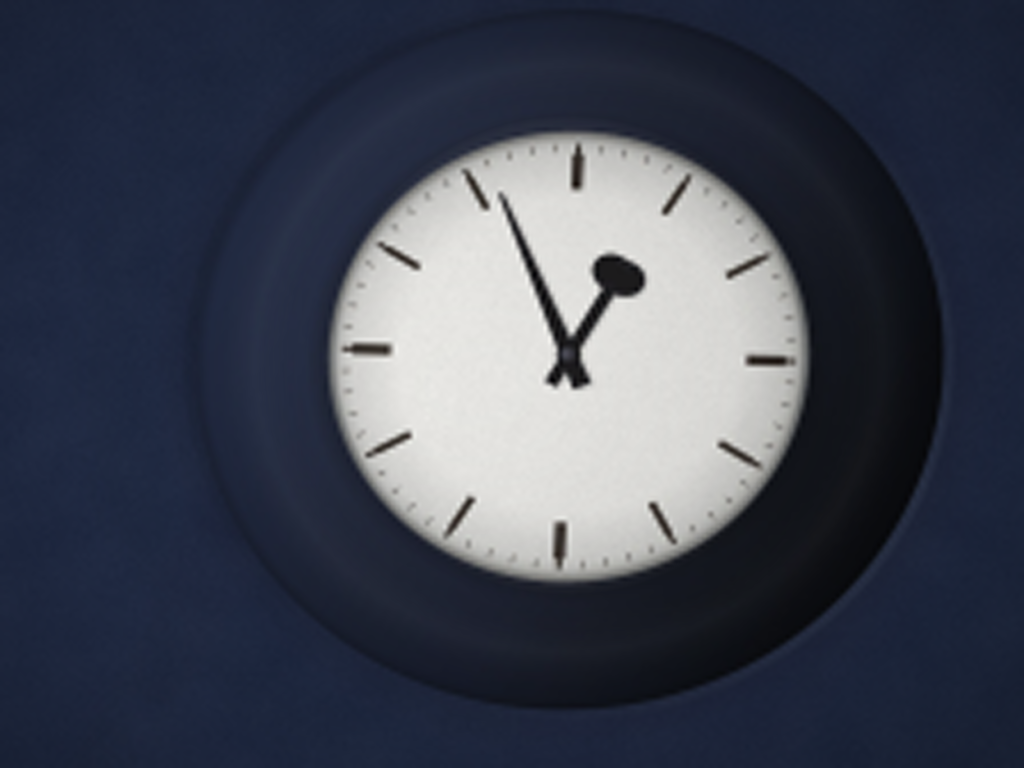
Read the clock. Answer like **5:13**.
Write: **12:56**
